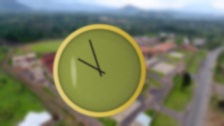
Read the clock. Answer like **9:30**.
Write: **9:57**
